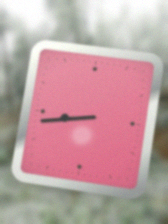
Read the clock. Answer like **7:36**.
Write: **8:43**
